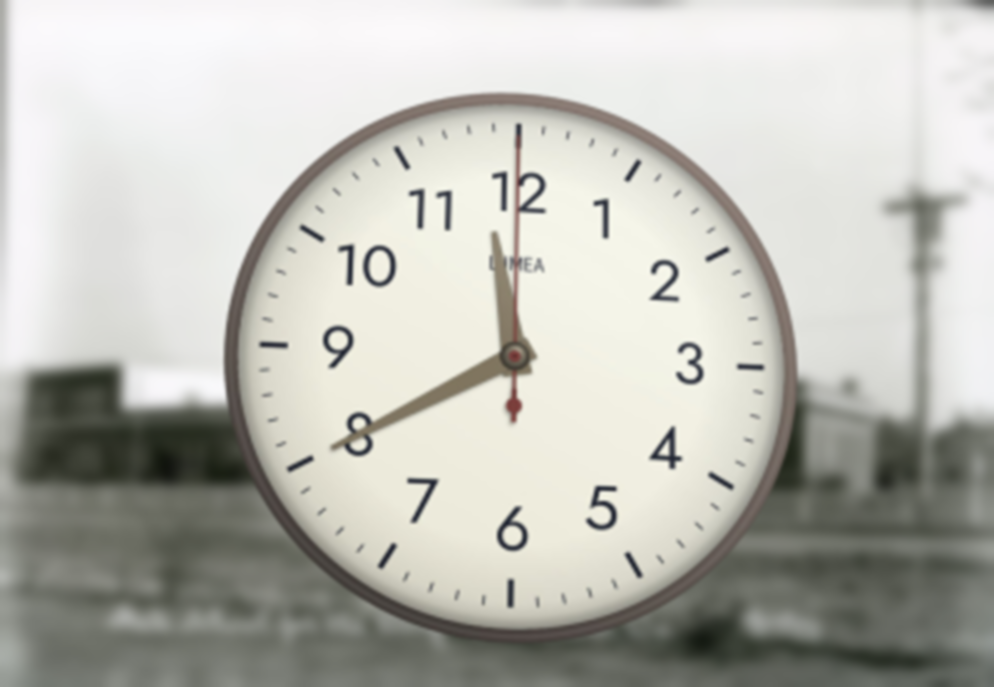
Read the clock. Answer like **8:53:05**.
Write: **11:40:00**
